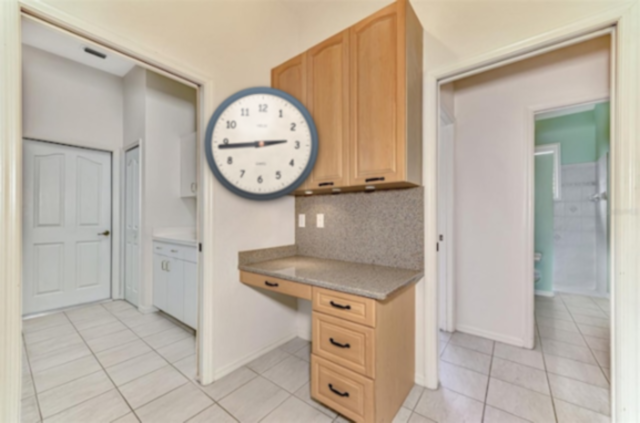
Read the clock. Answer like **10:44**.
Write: **2:44**
